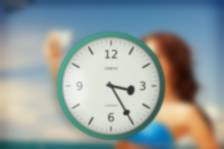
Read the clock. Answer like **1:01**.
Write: **3:25**
